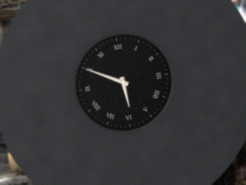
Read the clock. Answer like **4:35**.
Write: **5:50**
